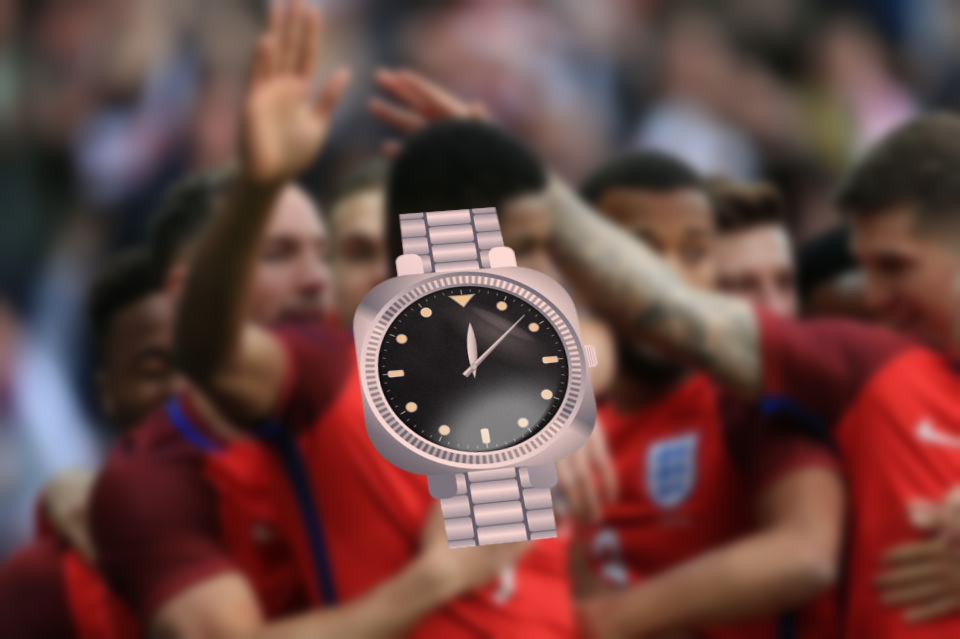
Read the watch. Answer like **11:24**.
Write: **12:08**
